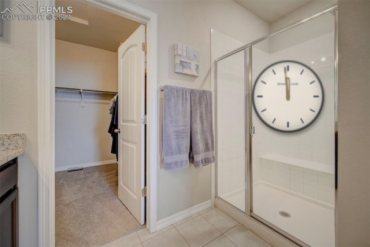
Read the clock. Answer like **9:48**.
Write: **11:59**
